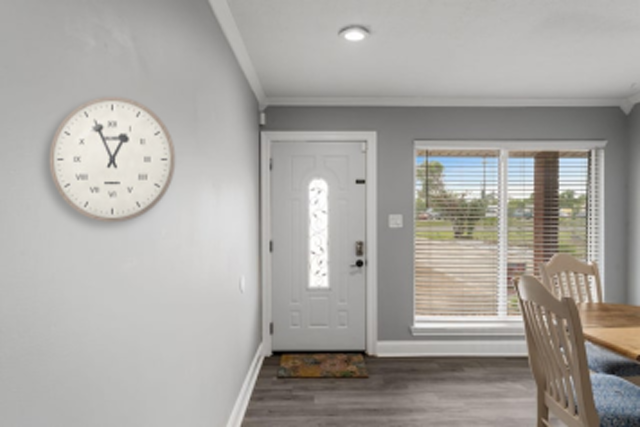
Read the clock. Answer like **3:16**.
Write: **12:56**
